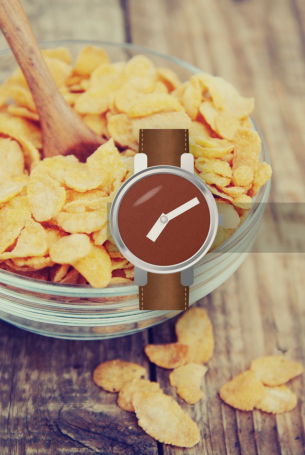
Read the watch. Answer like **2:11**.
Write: **7:10**
